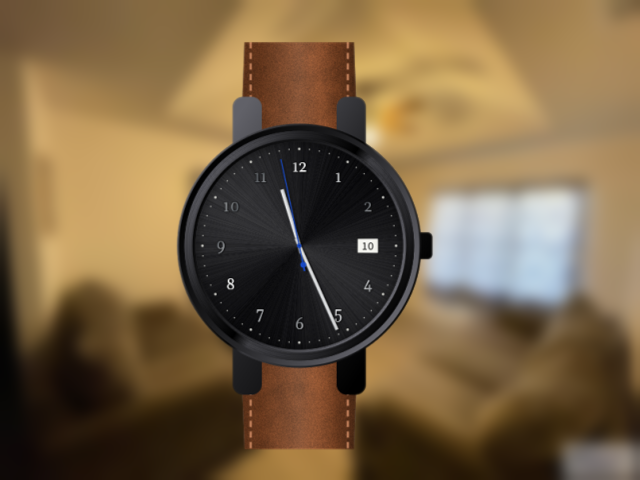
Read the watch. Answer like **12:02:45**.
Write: **11:25:58**
